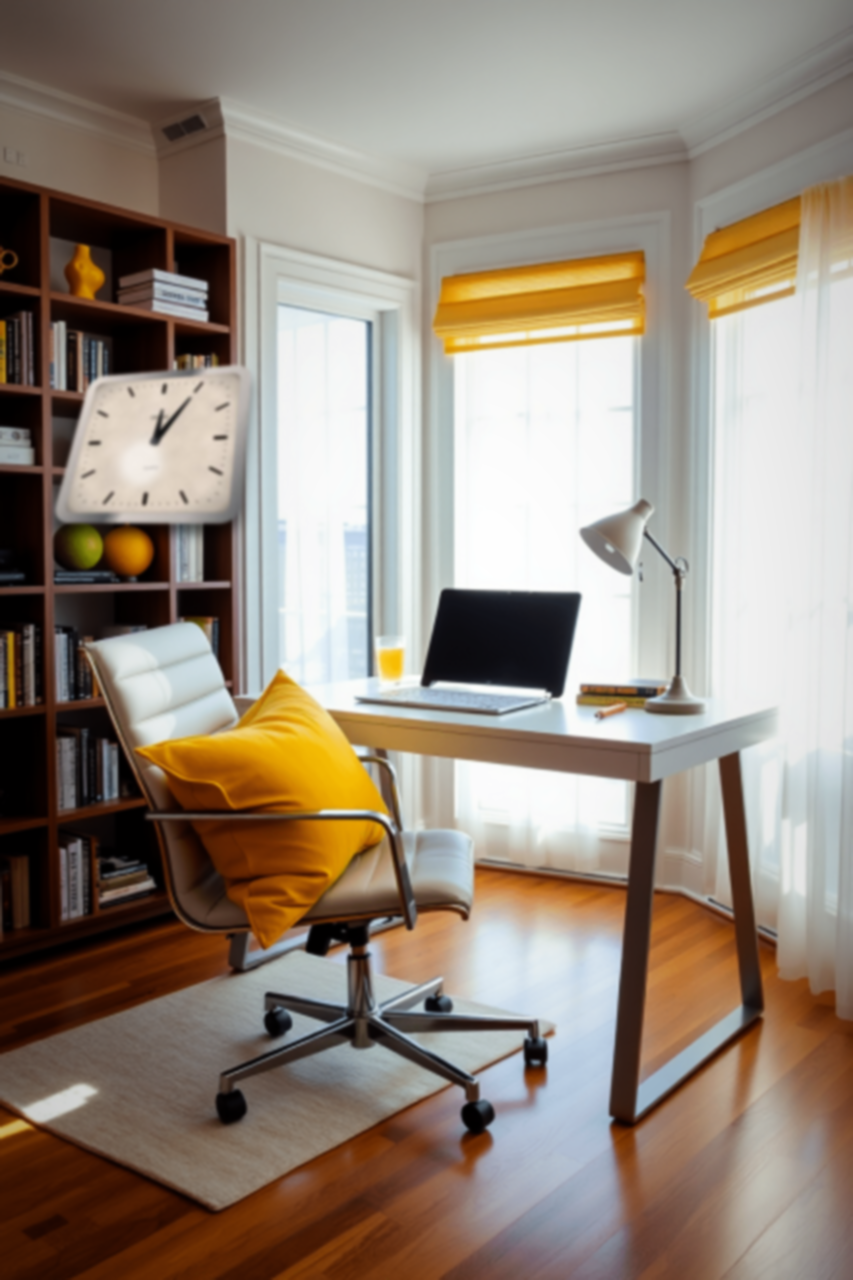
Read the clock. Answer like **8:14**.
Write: **12:05**
